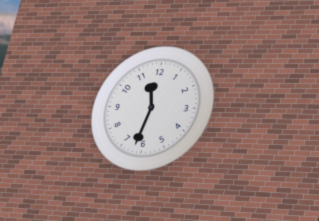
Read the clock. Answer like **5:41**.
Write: **11:32**
